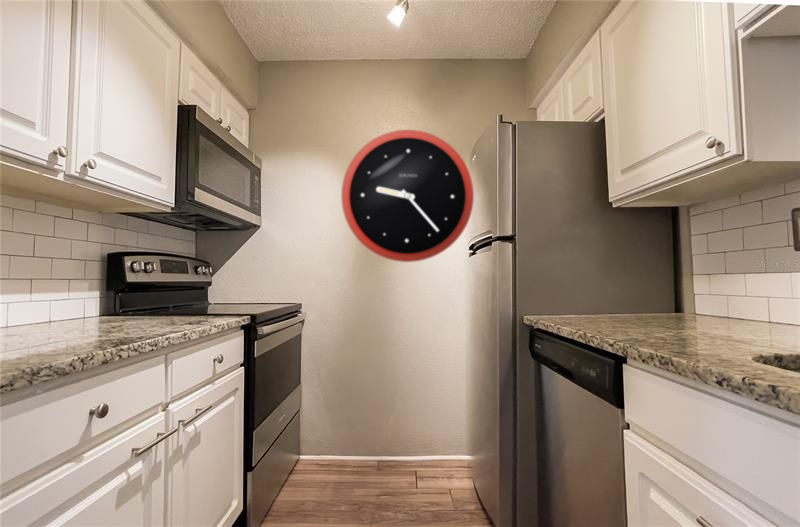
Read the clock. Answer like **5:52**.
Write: **9:23**
